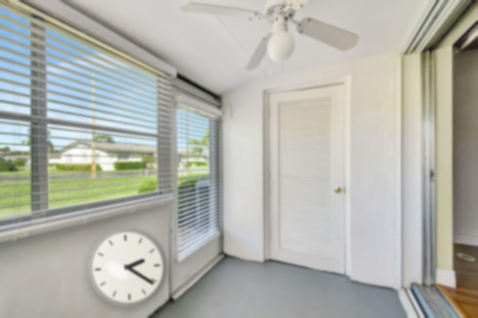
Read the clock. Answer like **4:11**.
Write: **2:21**
